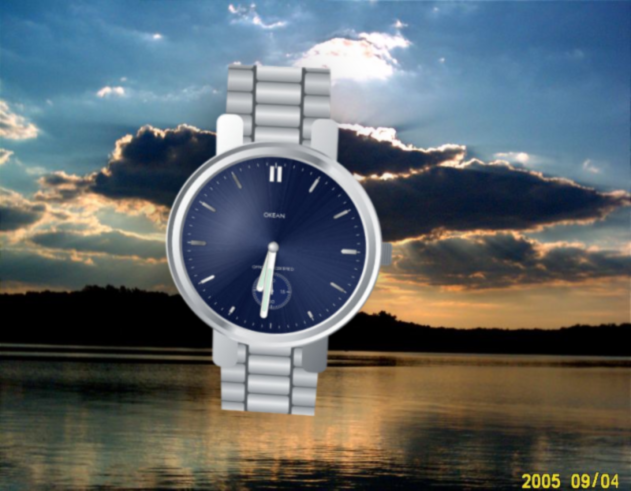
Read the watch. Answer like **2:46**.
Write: **6:31**
